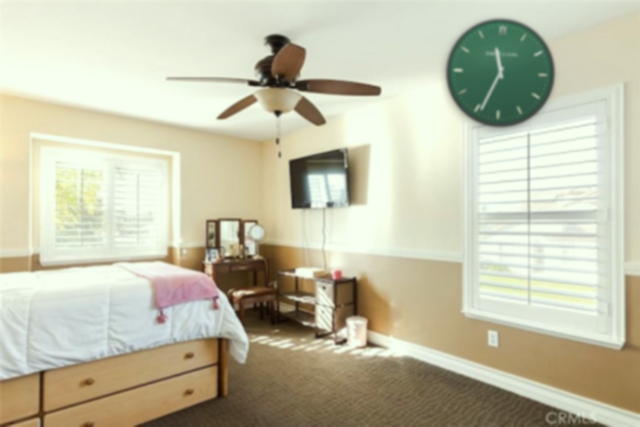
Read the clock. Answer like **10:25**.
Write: **11:34**
